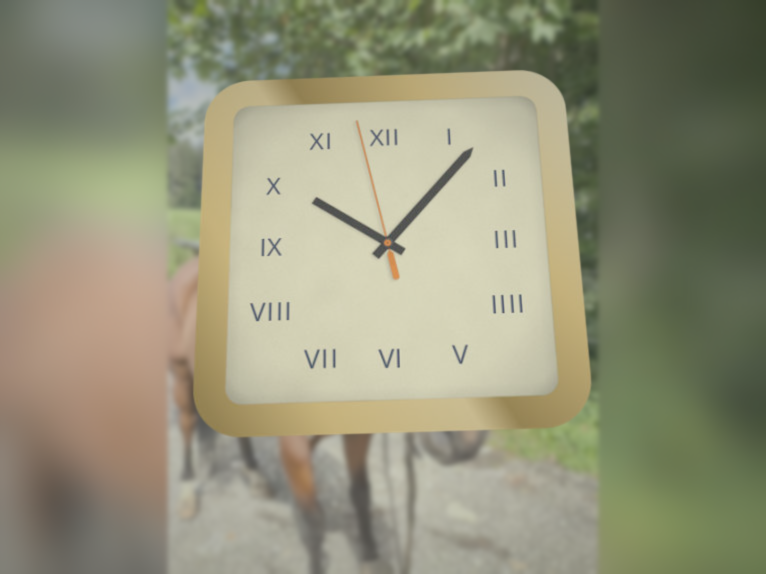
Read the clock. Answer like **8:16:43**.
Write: **10:06:58**
